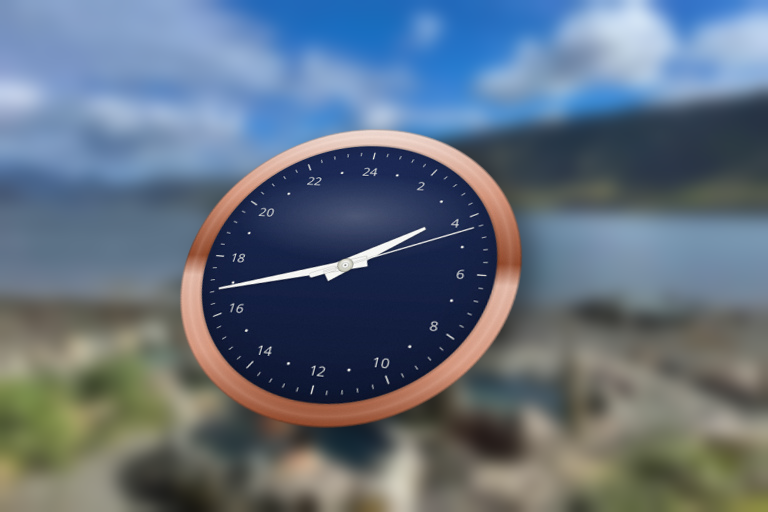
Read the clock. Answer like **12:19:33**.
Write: **3:42:11**
